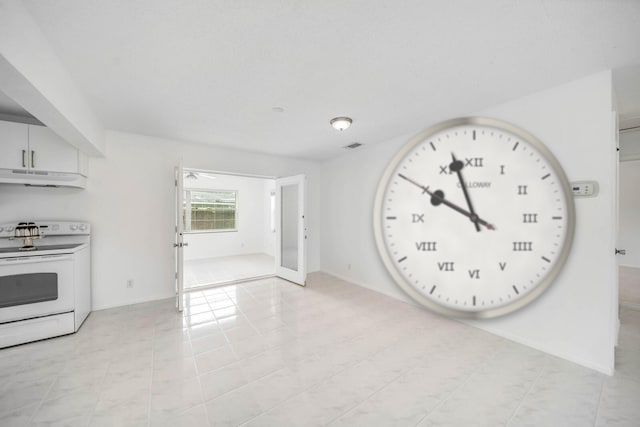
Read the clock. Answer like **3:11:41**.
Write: **9:56:50**
